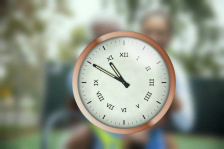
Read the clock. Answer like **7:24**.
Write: **10:50**
